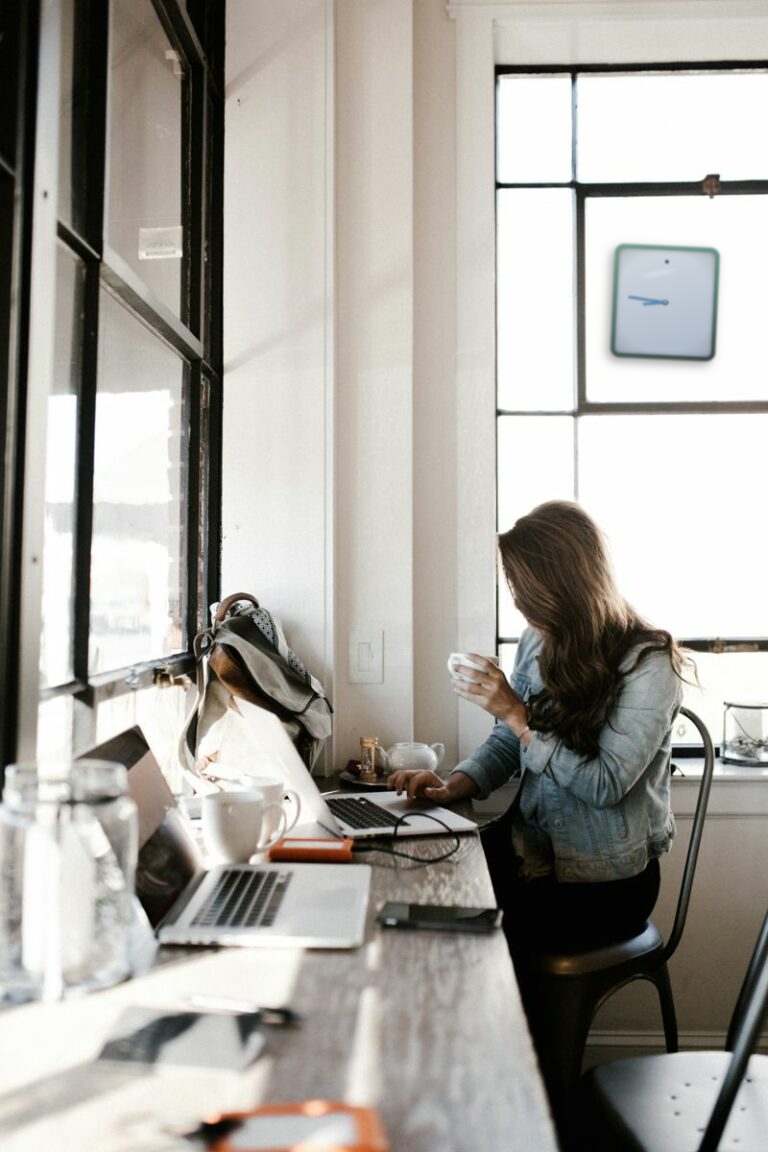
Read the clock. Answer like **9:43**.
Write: **8:46**
